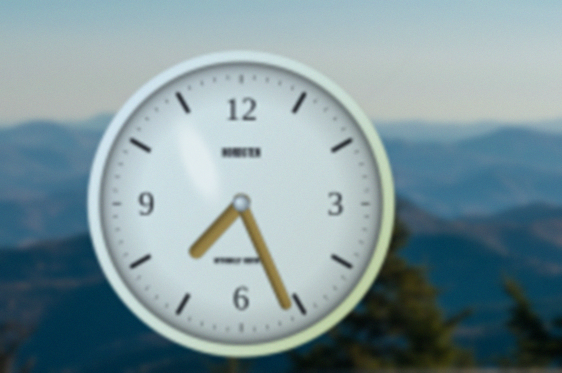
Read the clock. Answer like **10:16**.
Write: **7:26**
